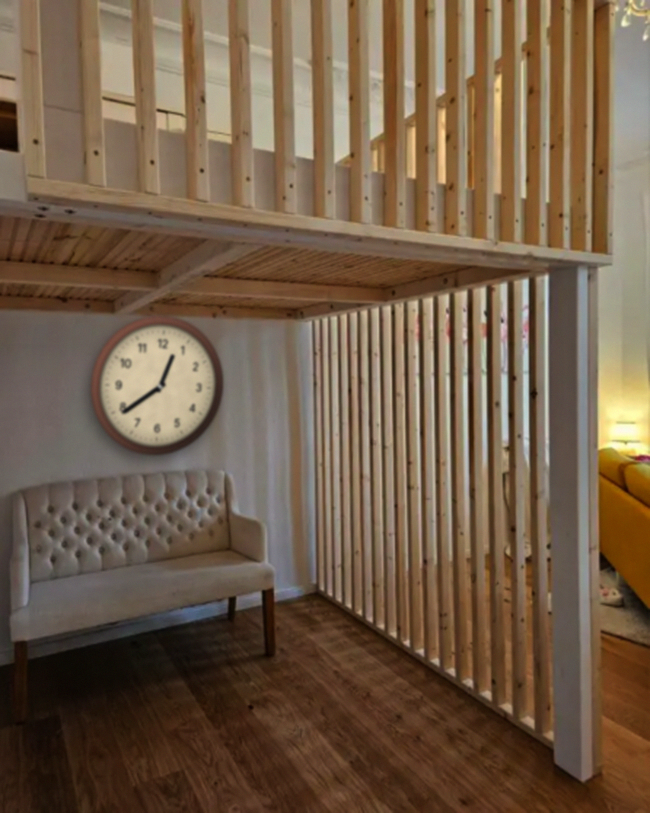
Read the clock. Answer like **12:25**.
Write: **12:39**
